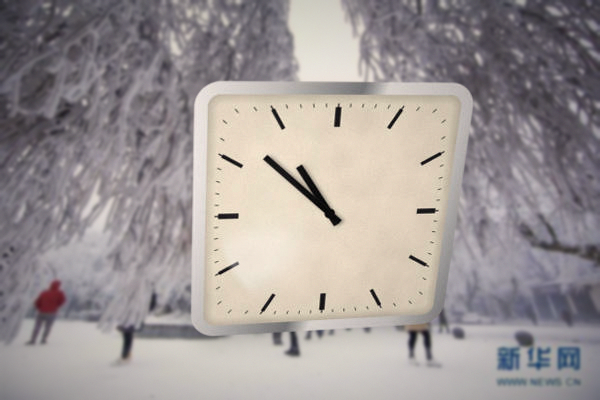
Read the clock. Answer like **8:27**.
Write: **10:52**
